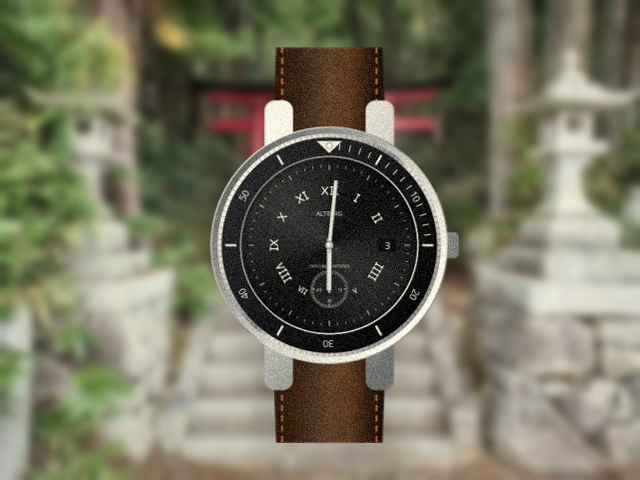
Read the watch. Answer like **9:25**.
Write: **6:01**
